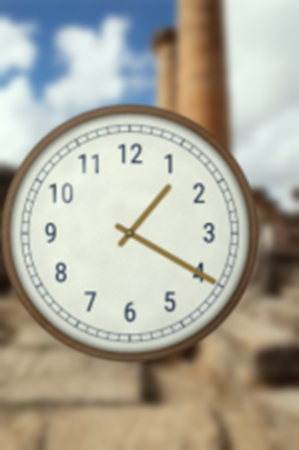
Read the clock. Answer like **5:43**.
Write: **1:20**
